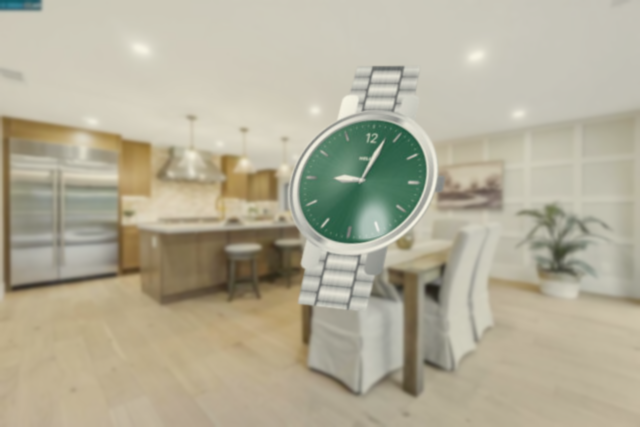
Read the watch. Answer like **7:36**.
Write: **9:03**
